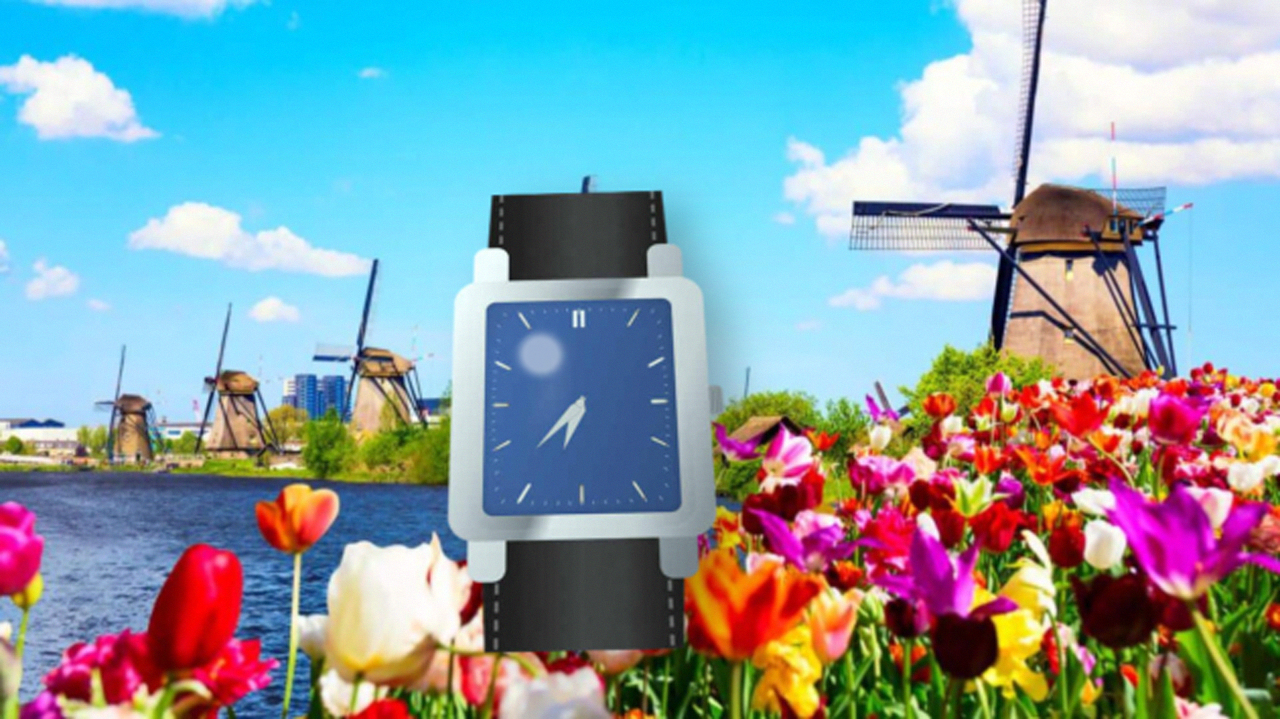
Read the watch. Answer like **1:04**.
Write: **6:37**
